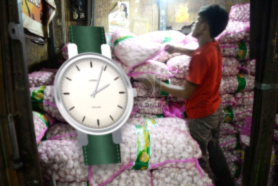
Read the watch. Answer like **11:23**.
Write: **2:04**
